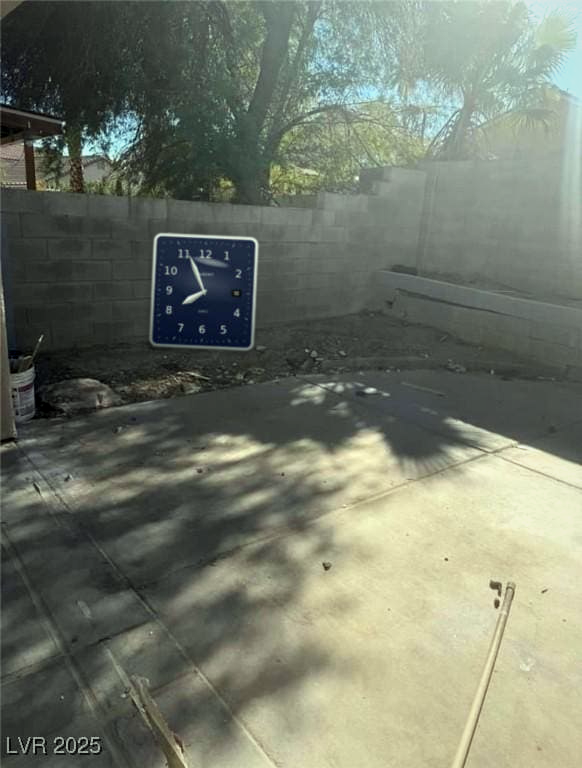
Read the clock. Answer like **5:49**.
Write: **7:56**
